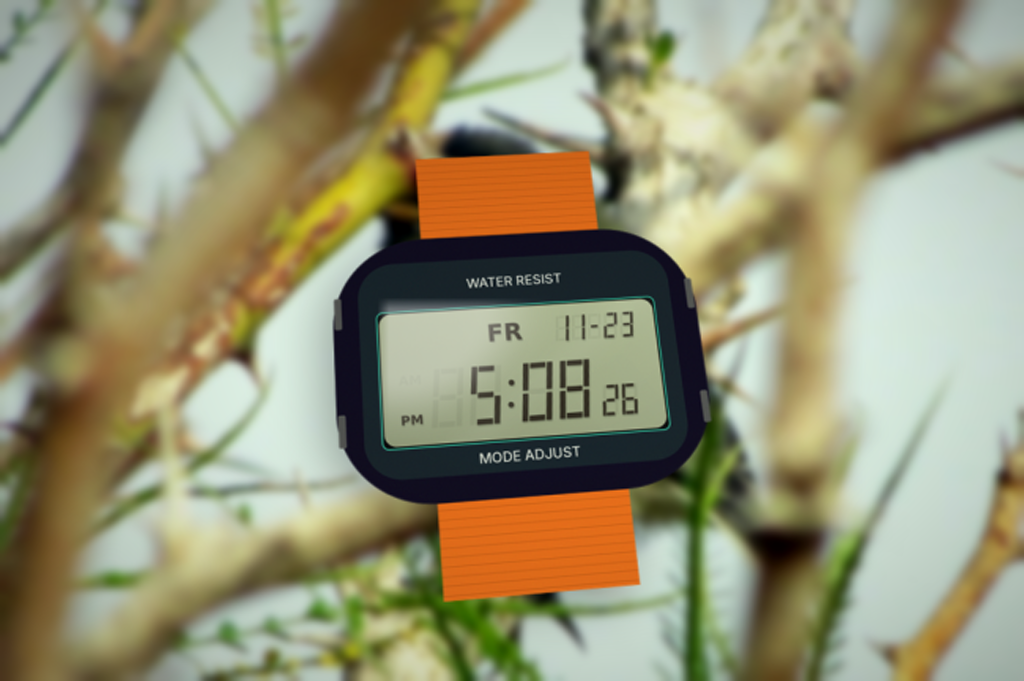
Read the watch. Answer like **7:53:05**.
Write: **5:08:26**
